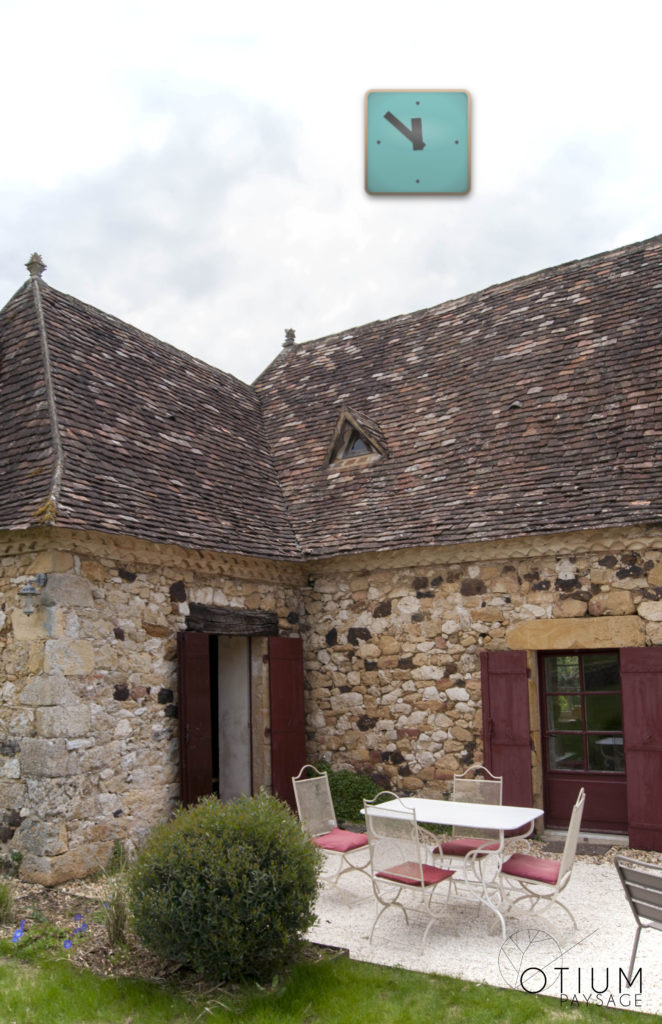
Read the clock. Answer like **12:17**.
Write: **11:52**
